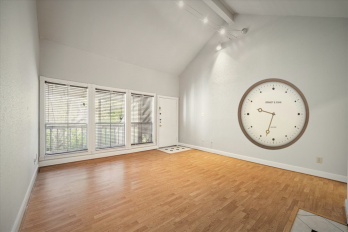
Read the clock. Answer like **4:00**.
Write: **9:33**
